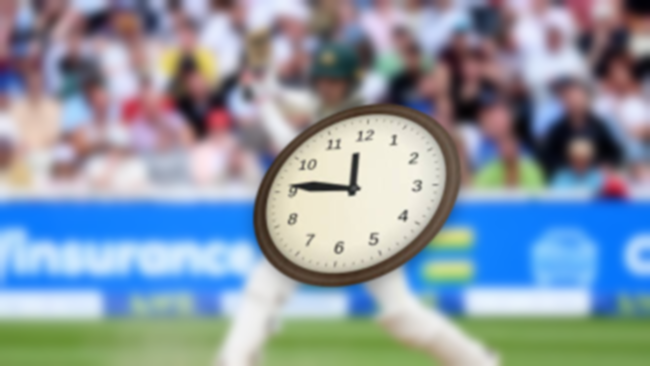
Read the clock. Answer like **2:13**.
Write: **11:46**
